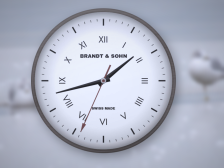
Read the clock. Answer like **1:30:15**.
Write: **1:42:34**
